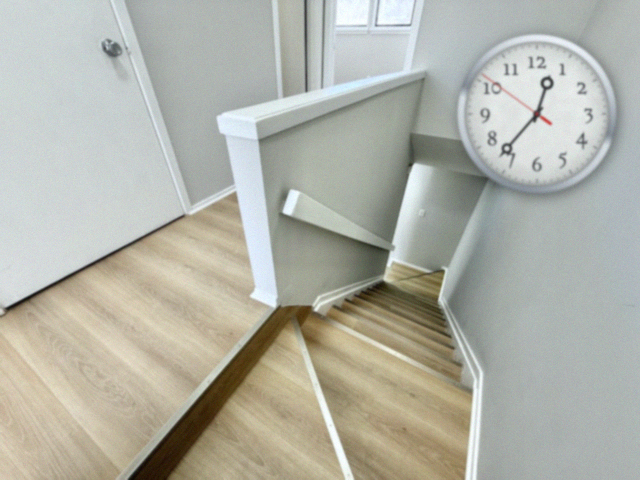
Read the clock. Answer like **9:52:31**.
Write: **12:36:51**
